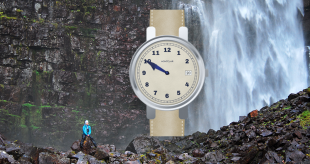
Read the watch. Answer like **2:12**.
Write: **9:50**
